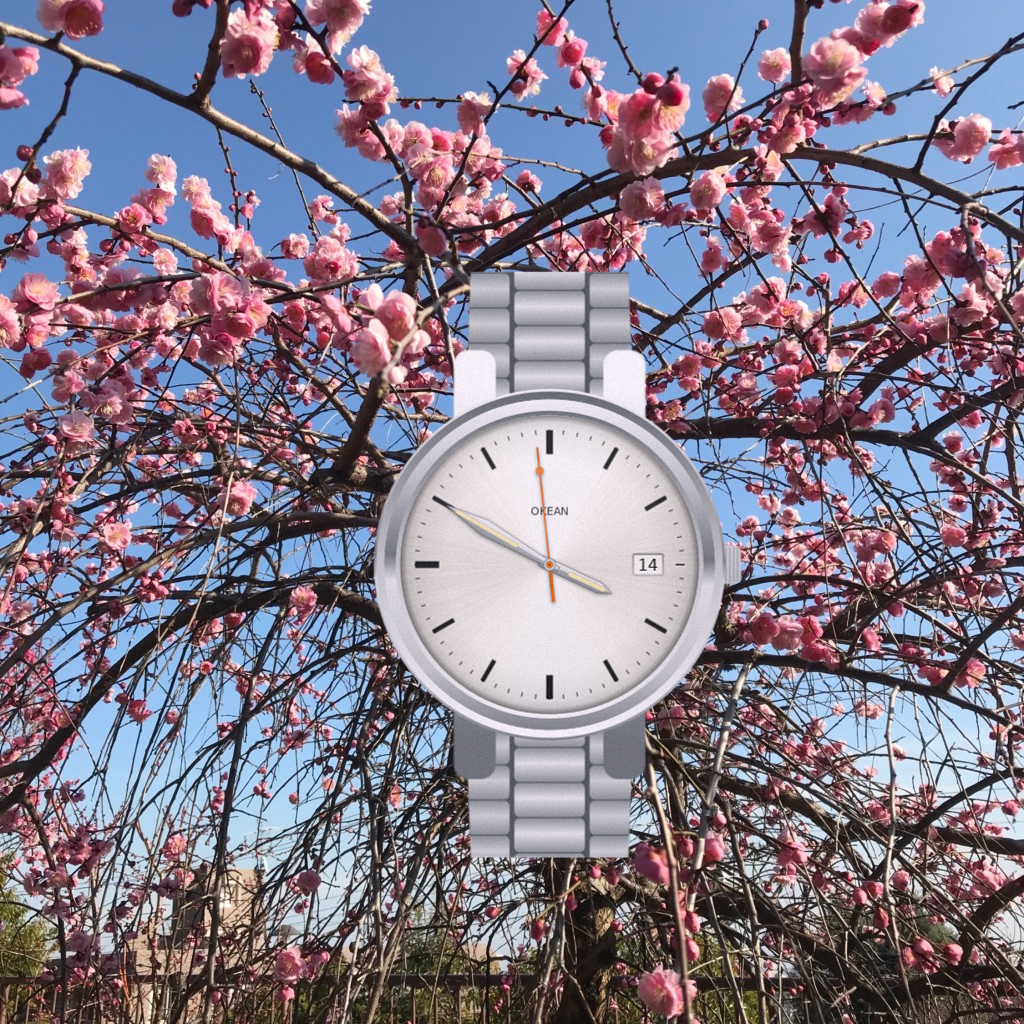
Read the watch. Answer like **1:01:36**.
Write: **3:49:59**
